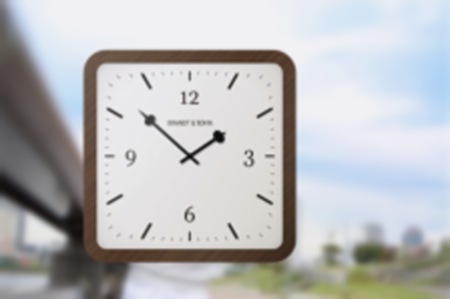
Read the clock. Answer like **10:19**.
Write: **1:52**
